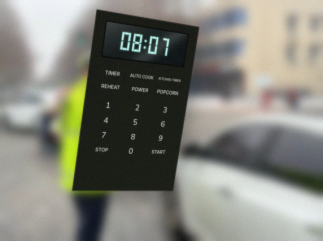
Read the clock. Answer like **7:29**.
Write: **8:07**
